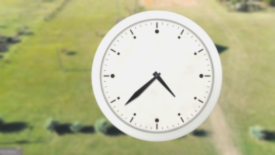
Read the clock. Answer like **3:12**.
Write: **4:38**
